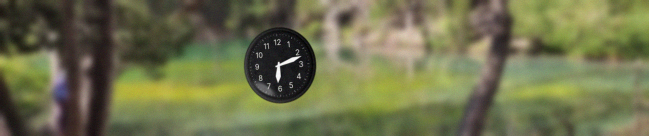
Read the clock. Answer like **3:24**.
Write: **6:12**
